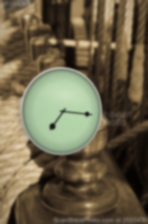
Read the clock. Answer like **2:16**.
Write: **7:16**
